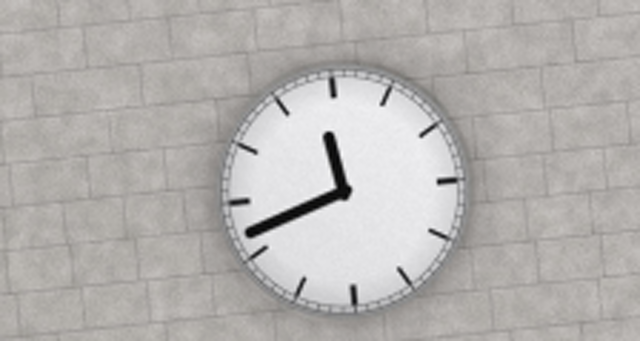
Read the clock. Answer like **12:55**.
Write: **11:42**
